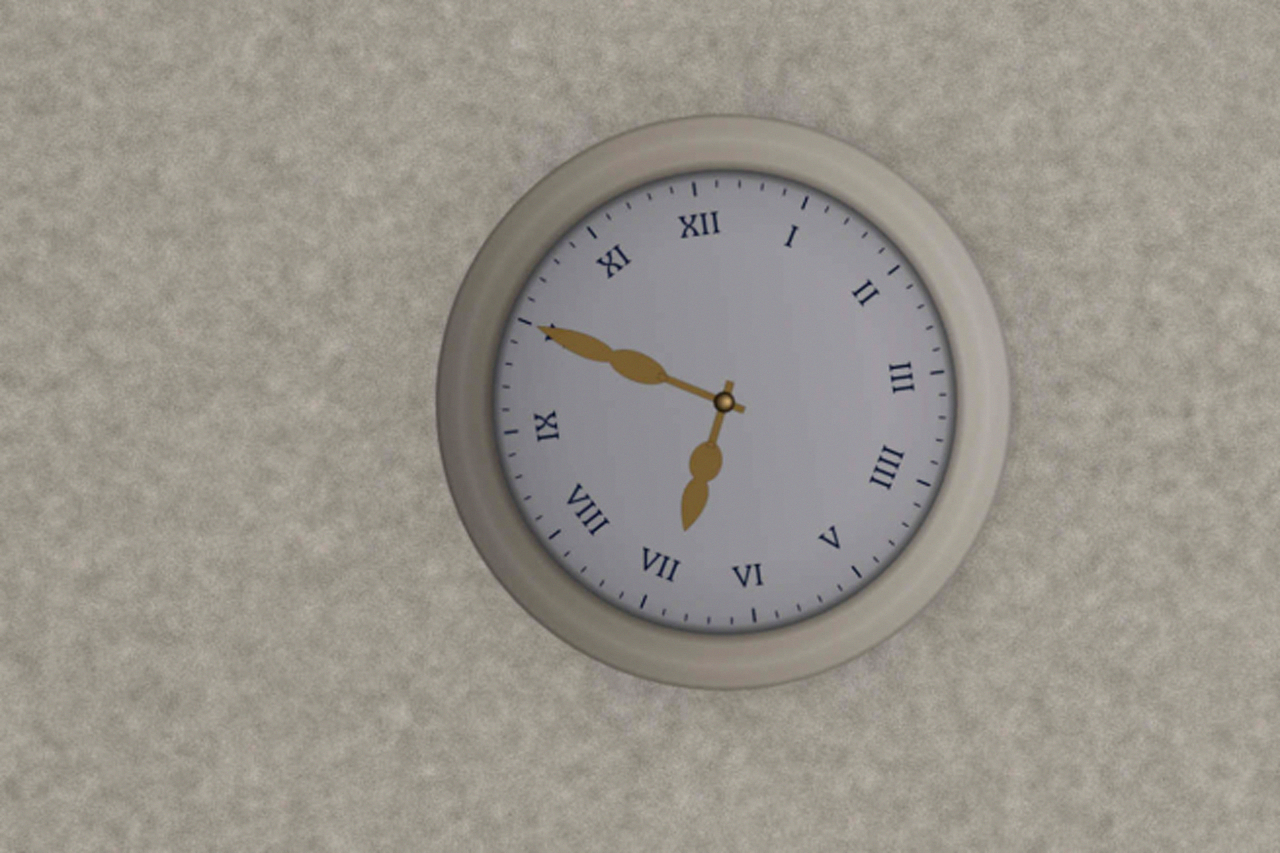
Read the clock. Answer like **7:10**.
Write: **6:50**
